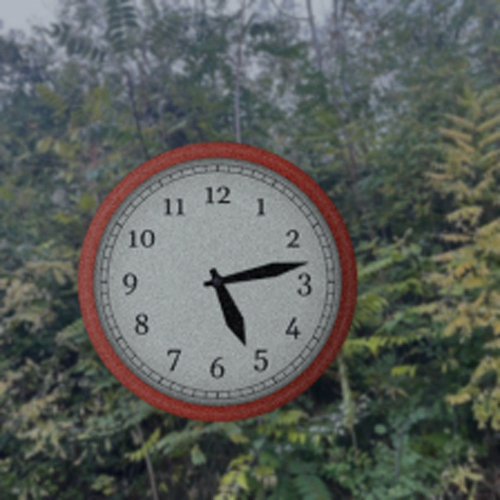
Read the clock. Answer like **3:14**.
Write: **5:13**
